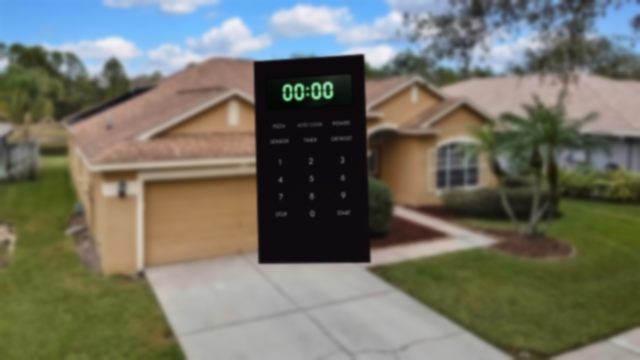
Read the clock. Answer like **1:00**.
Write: **0:00**
